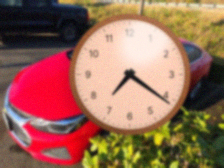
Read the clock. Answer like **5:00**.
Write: **7:21**
